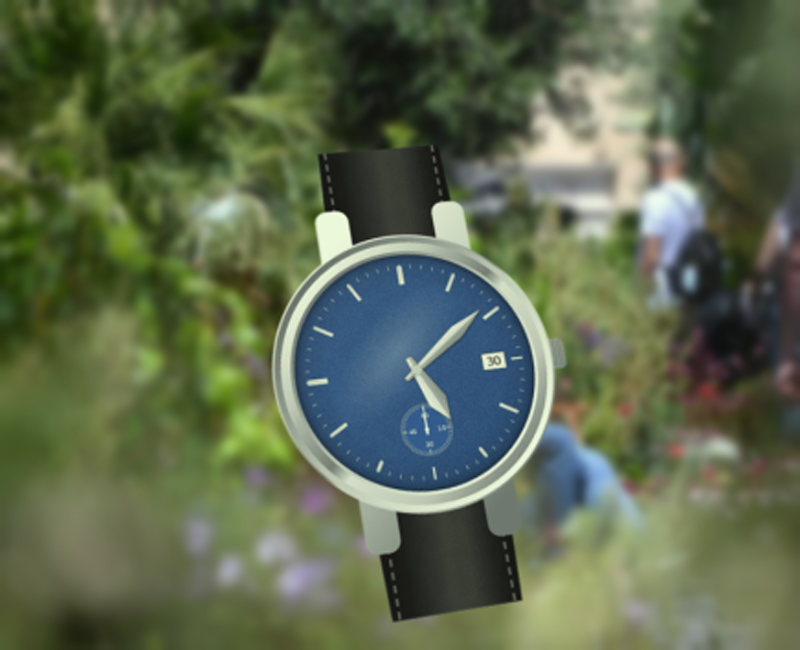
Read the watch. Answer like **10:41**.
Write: **5:09**
